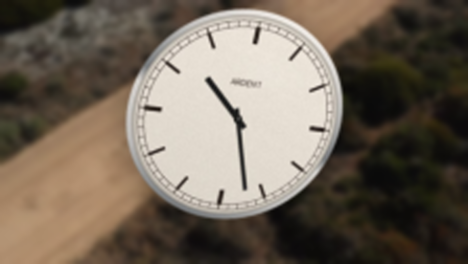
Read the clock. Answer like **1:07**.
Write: **10:27**
